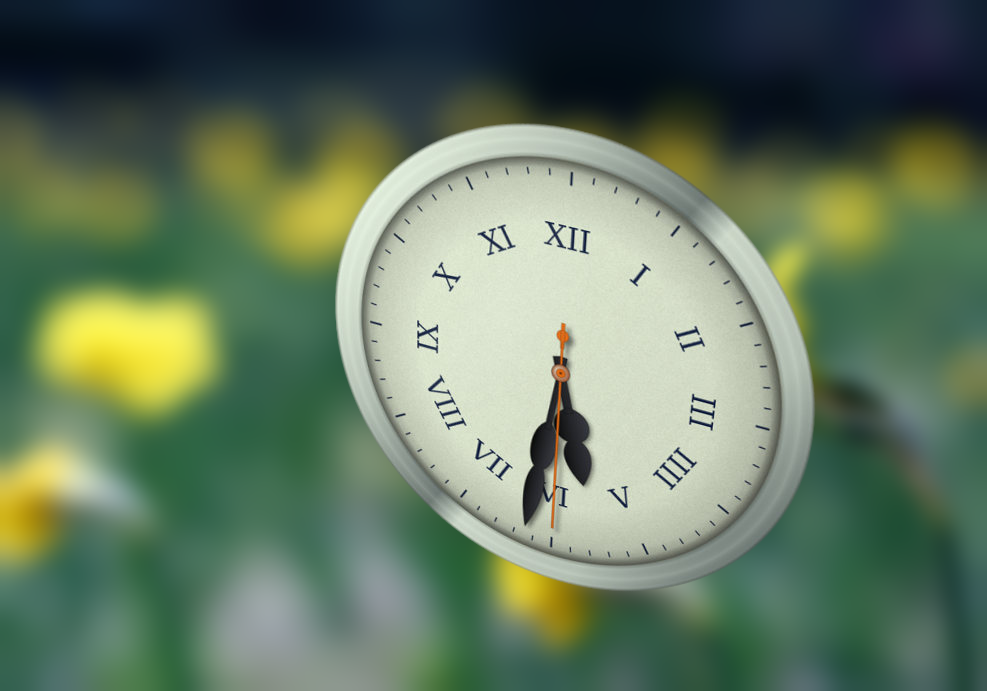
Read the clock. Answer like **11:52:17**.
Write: **5:31:30**
